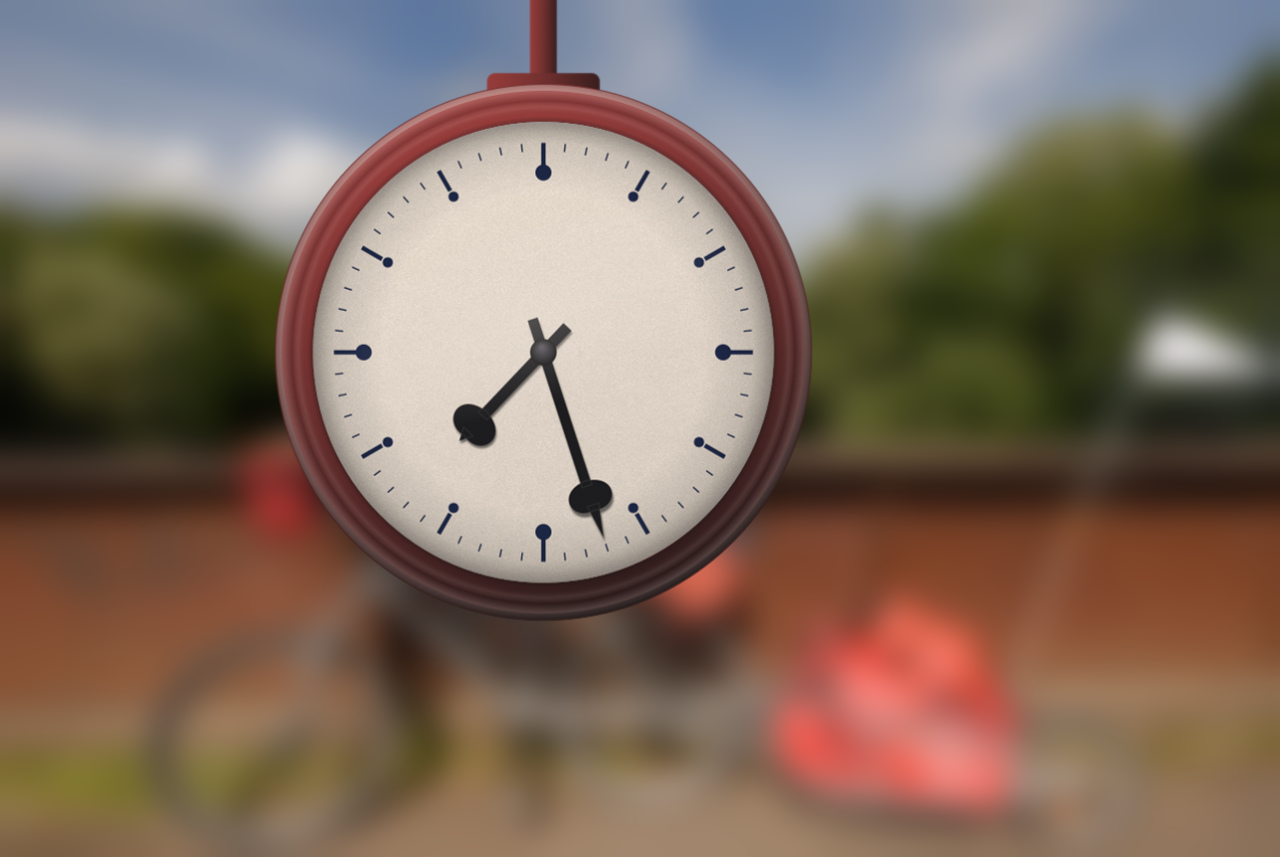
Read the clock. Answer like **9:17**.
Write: **7:27**
